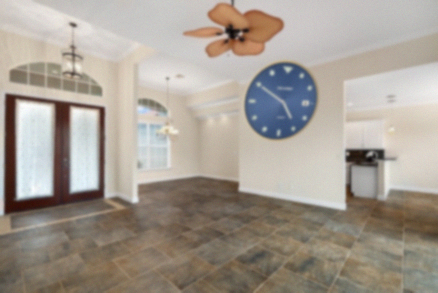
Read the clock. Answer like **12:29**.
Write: **4:50**
